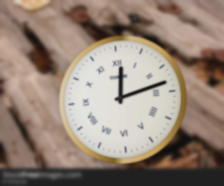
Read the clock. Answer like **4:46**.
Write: **12:13**
